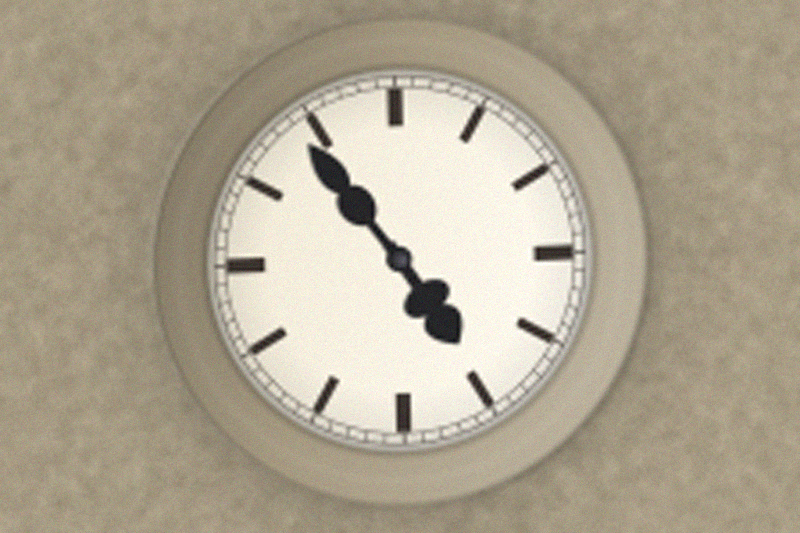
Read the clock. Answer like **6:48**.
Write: **4:54**
